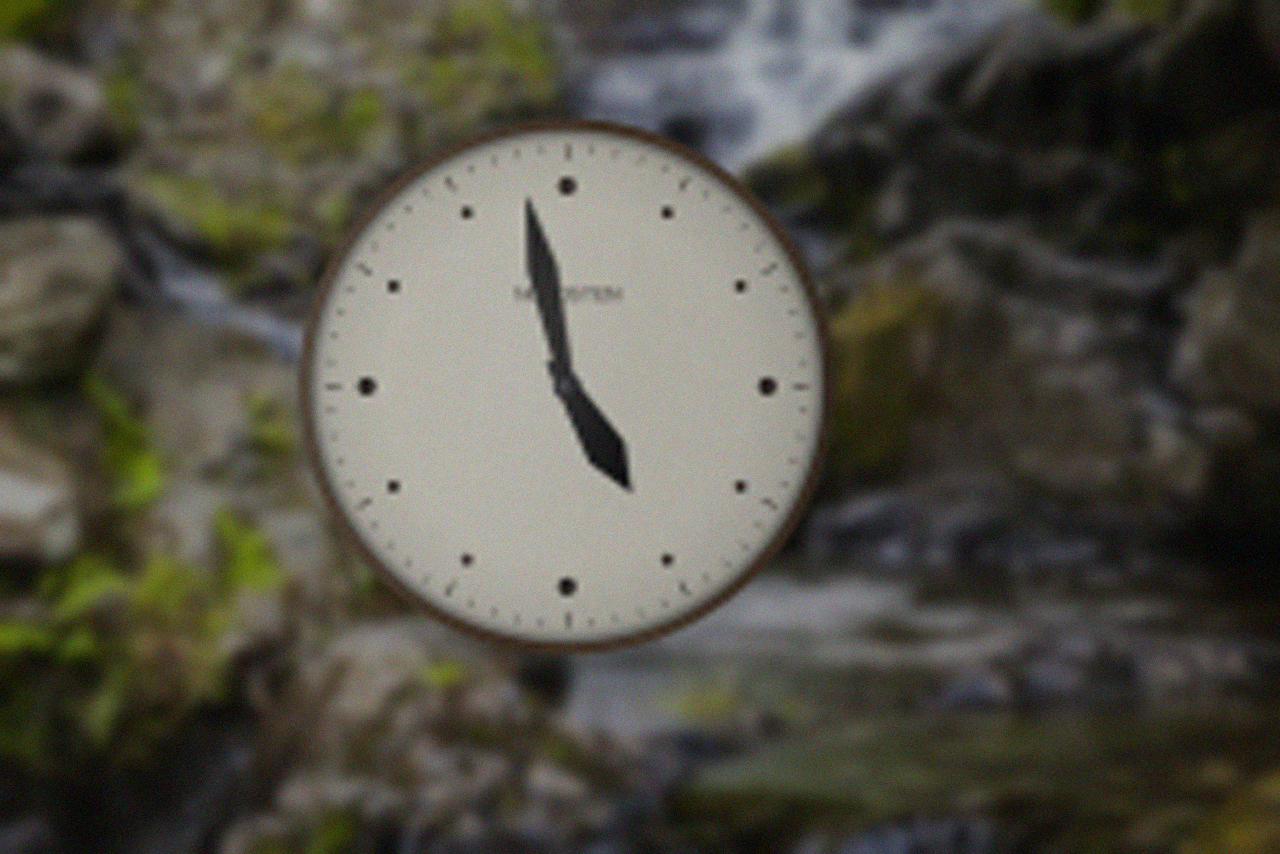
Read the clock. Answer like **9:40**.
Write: **4:58**
